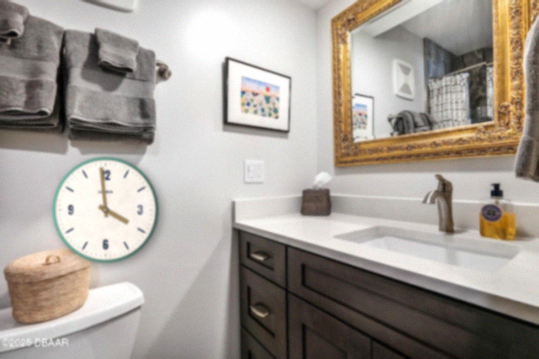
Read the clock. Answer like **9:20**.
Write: **3:59**
